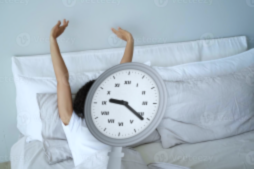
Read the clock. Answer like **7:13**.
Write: **9:21**
